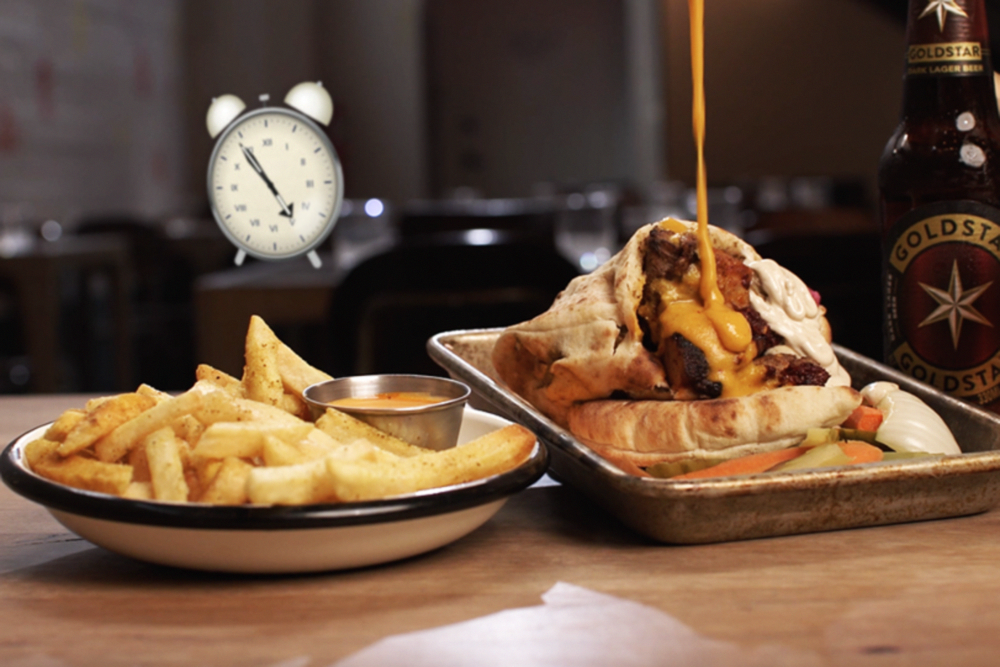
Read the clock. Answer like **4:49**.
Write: **4:54**
